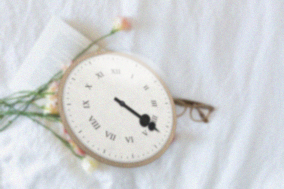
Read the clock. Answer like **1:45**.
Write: **4:22**
